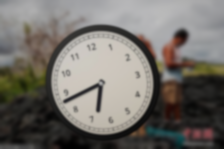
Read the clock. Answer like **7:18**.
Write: **6:43**
